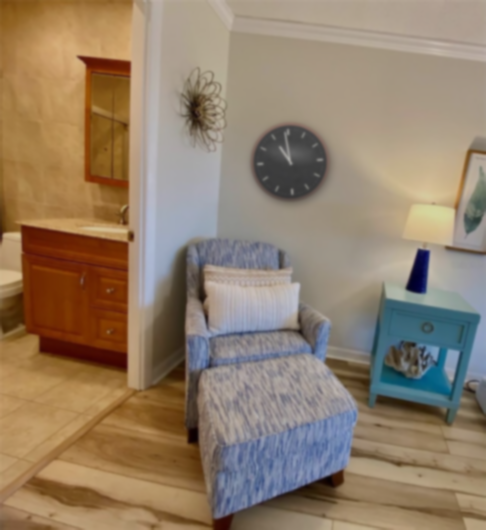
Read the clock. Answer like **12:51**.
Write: **10:59**
